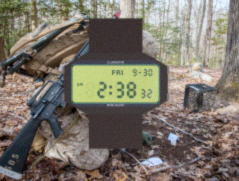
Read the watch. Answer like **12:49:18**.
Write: **2:38:32**
